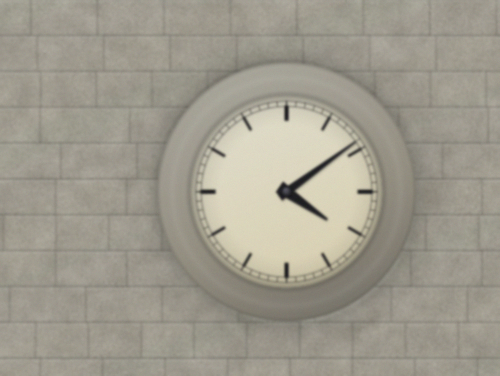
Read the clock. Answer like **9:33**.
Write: **4:09**
